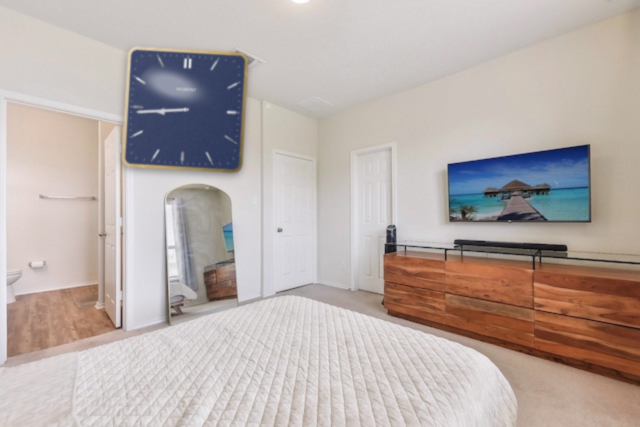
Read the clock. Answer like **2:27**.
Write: **8:44**
